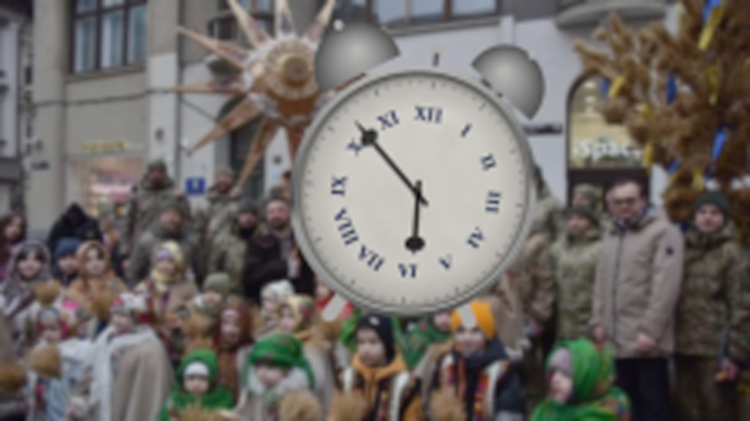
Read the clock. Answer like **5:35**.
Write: **5:52**
